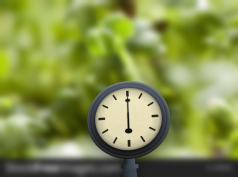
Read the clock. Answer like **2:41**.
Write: **6:00**
